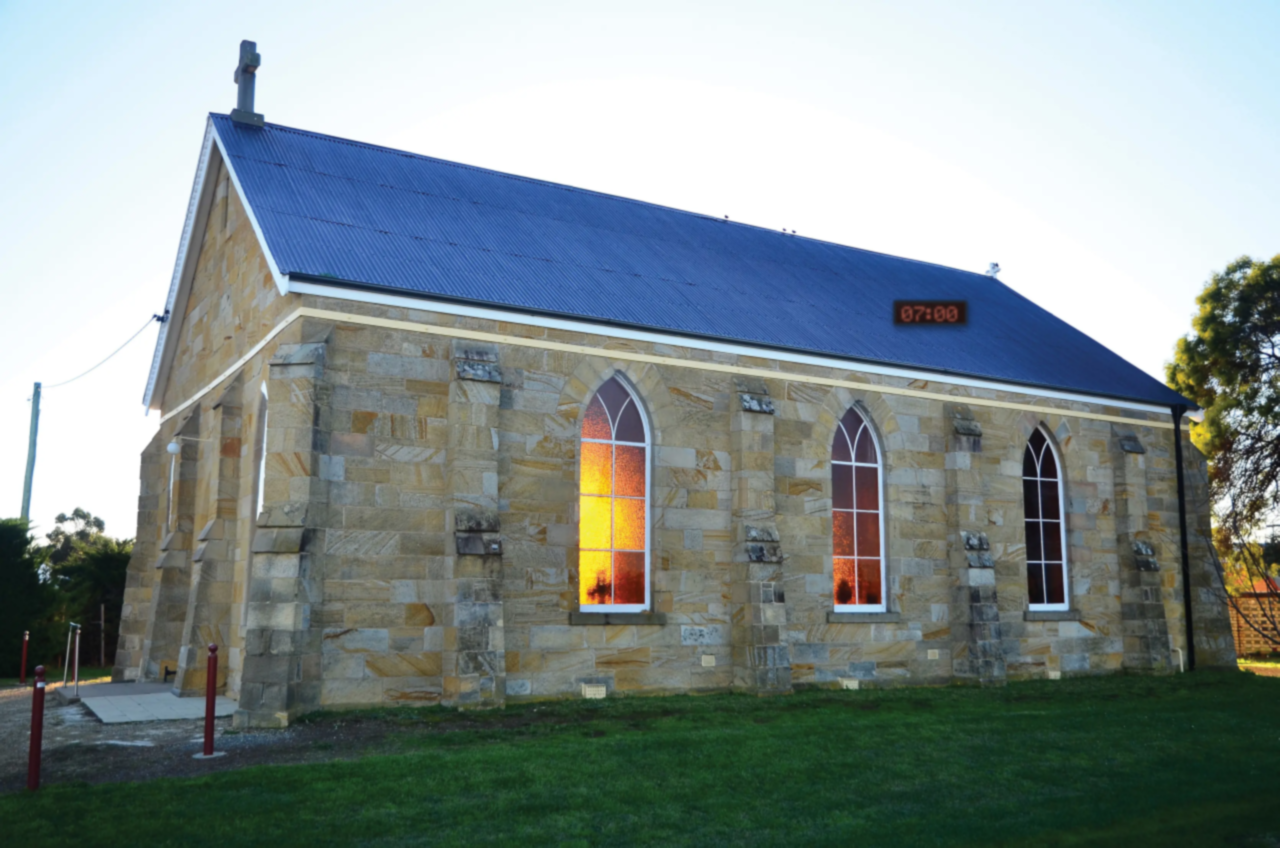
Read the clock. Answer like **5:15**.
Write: **7:00**
